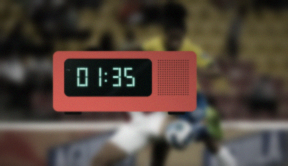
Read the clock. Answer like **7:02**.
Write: **1:35**
